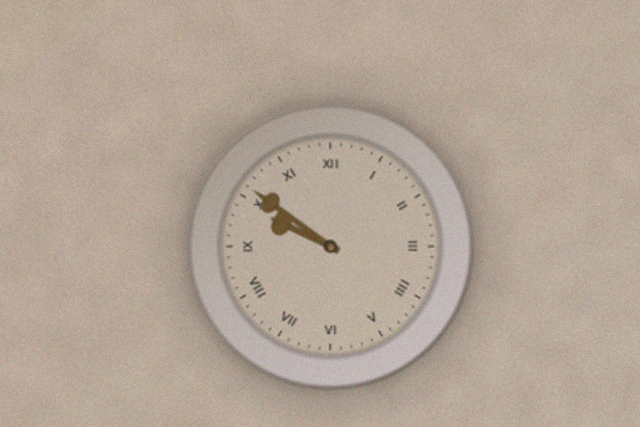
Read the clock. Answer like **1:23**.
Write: **9:51**
